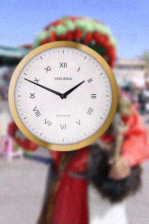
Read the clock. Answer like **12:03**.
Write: **1:49**
